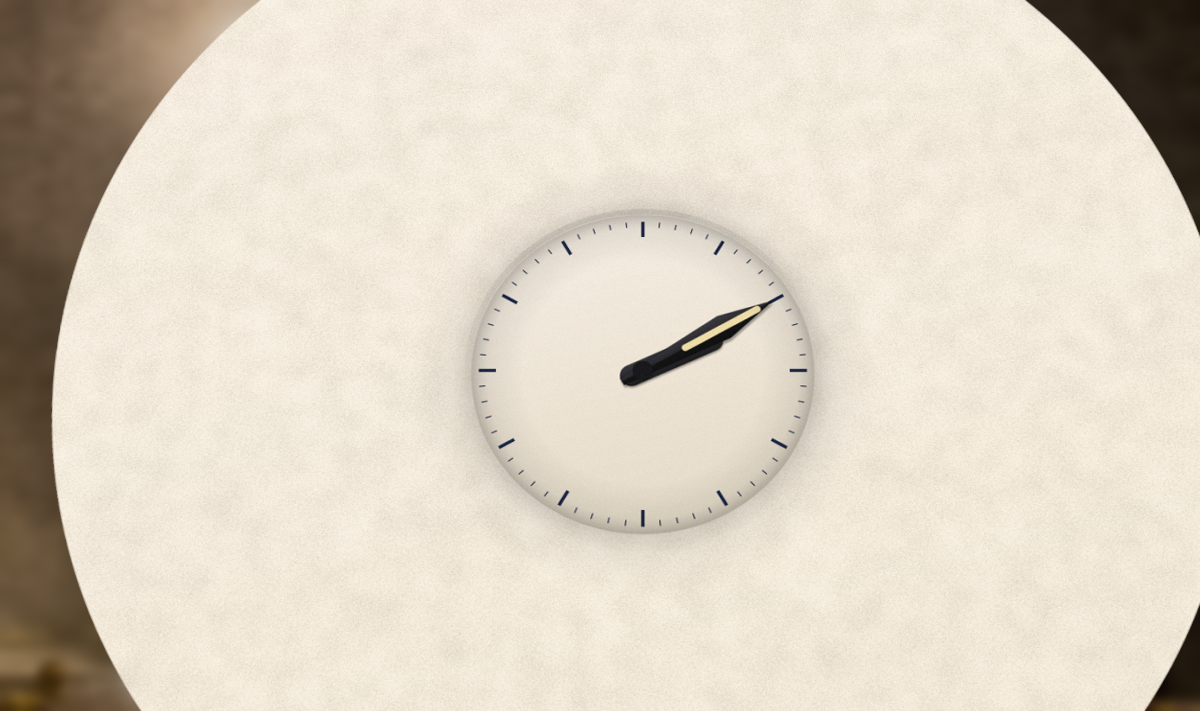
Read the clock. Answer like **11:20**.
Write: **2:10**
